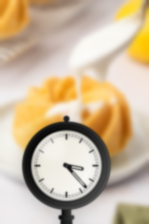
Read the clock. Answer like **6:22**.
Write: **3:23**
